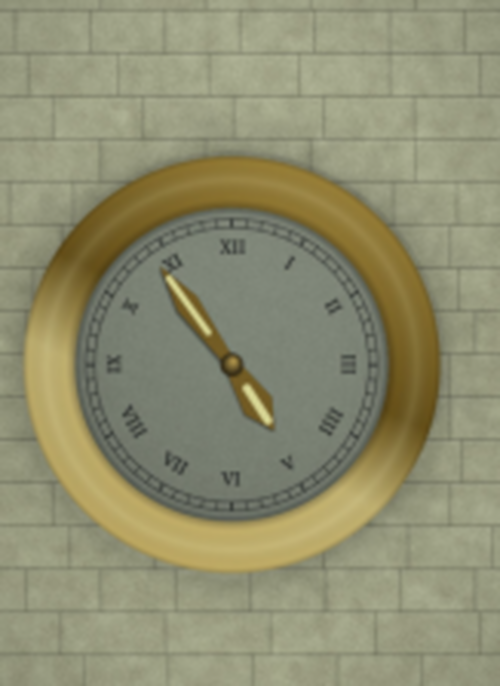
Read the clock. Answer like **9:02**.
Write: **4:54**
